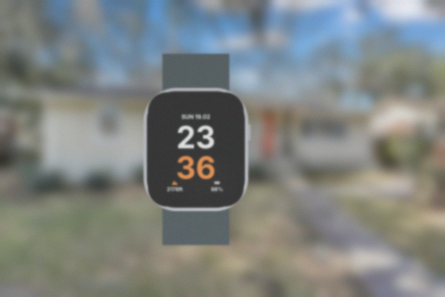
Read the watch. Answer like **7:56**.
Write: **23:36**
